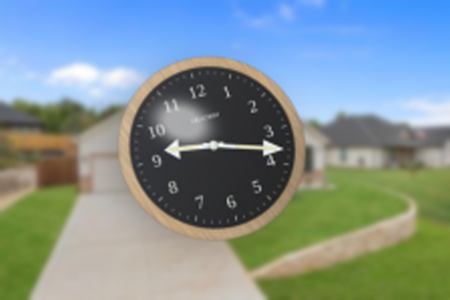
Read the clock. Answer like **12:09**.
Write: **9:18**
